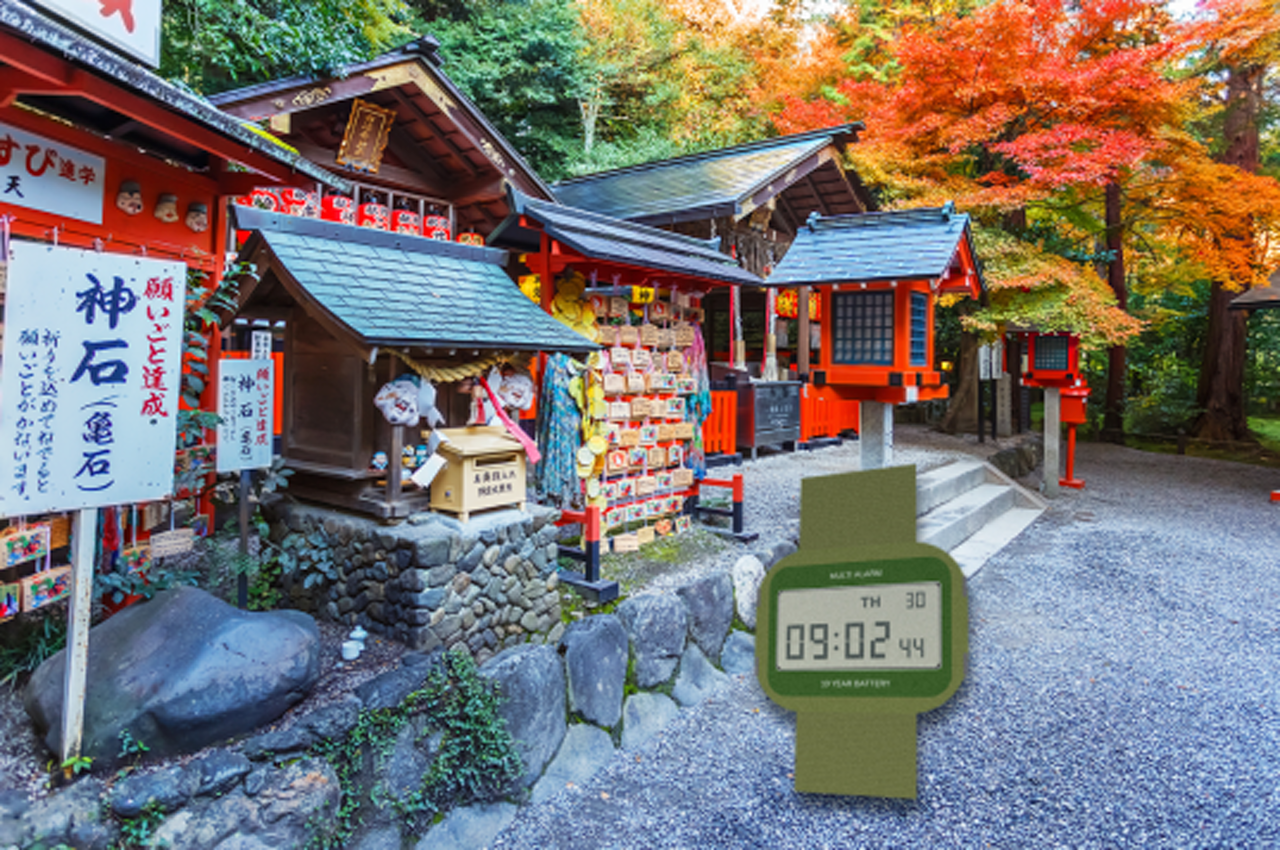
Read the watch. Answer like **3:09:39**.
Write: **9:02:44**
